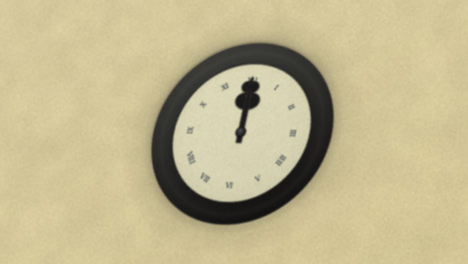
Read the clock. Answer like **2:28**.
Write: **12:00**
